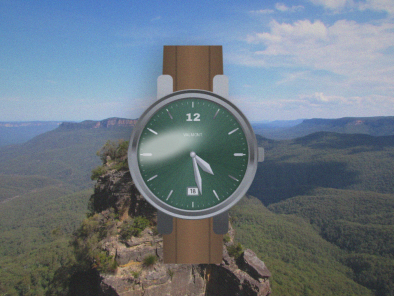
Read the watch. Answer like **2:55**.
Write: **4:28**
